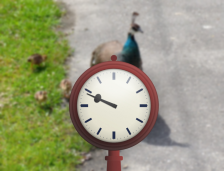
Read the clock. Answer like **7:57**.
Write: **9:49**
